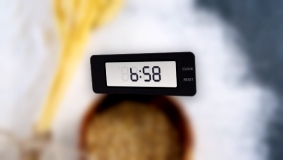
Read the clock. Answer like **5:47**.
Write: **6:58**
